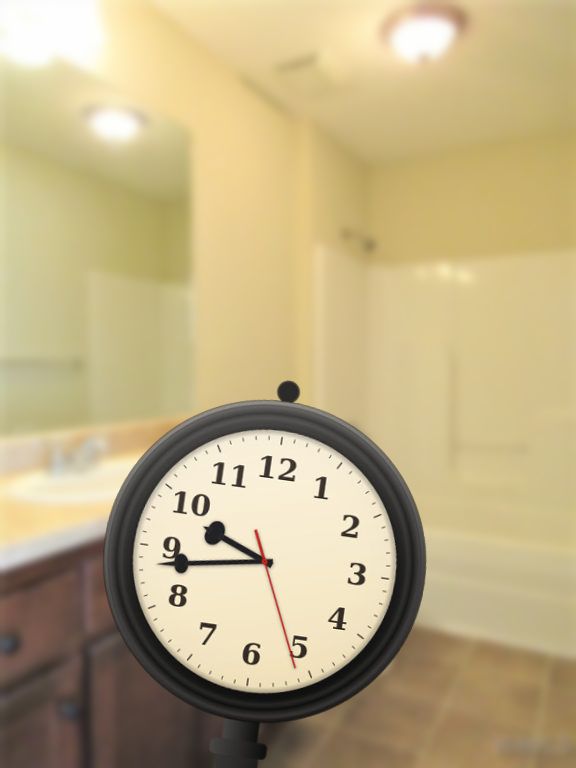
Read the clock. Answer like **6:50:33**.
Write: **9:43:26**
